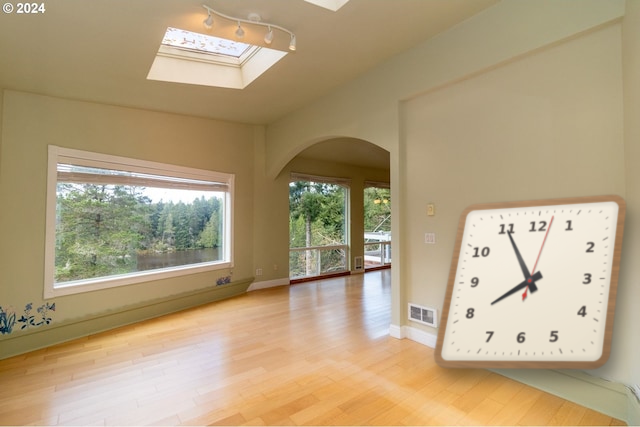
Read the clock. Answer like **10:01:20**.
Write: **7:55:02**
